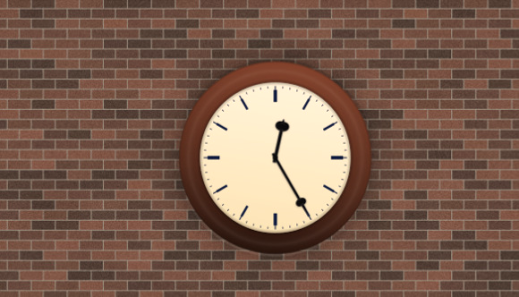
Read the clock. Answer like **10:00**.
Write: **12:25**
